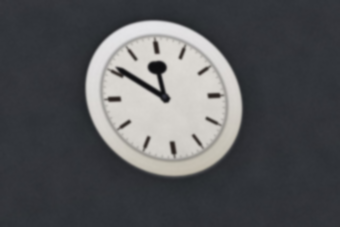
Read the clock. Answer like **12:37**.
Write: **11:51**
